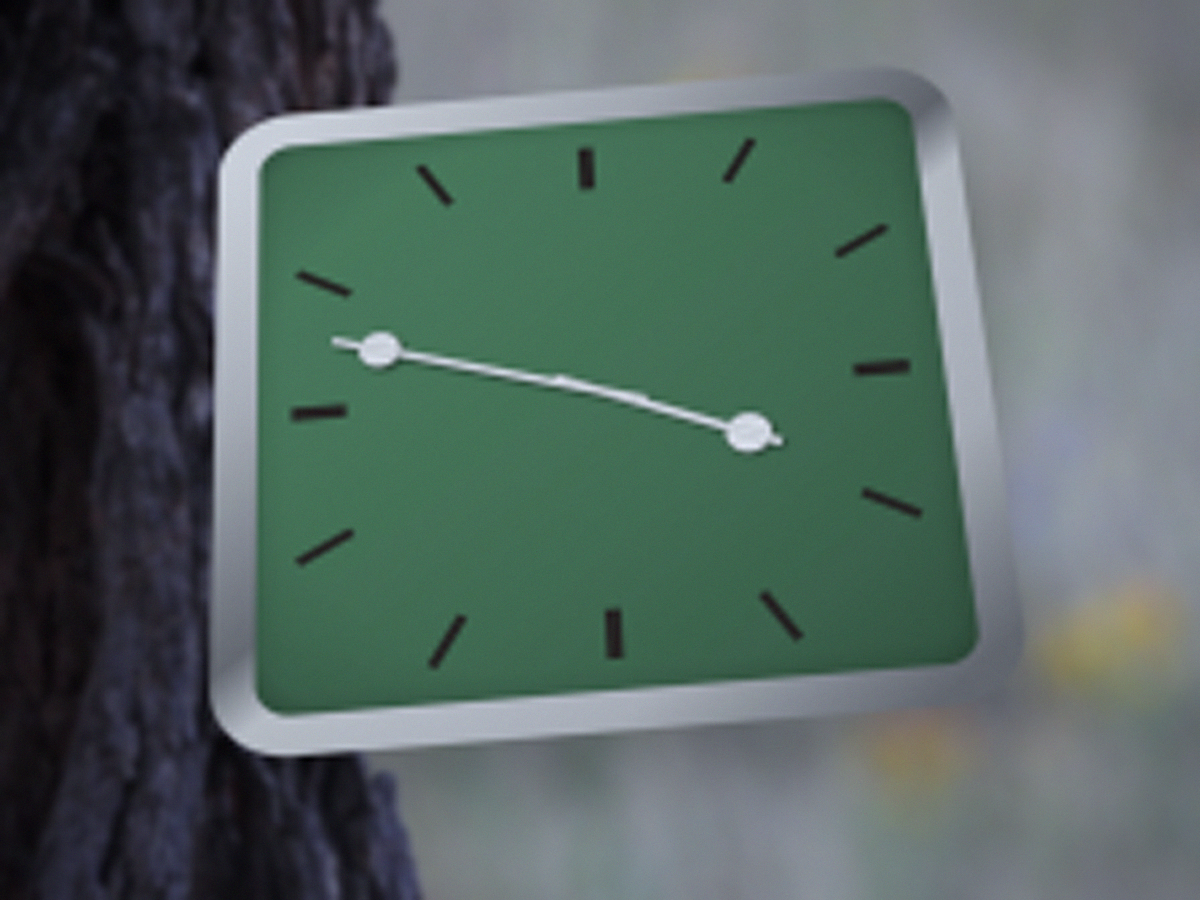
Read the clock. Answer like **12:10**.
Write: **3:48**
